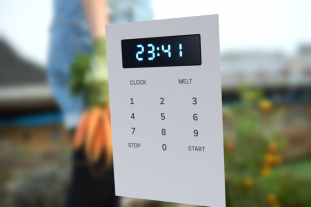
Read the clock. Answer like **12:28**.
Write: **23:41**
